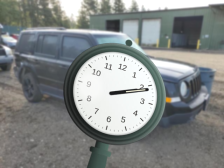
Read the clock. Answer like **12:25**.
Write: **2:11**
